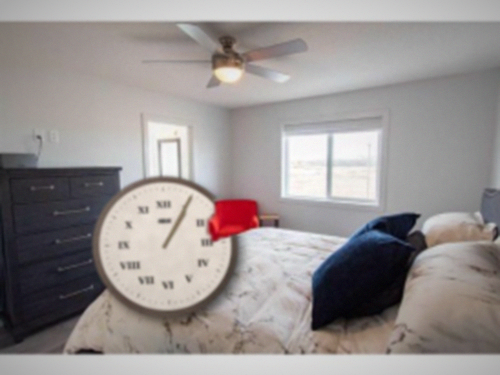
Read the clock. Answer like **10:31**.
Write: **1:05**
